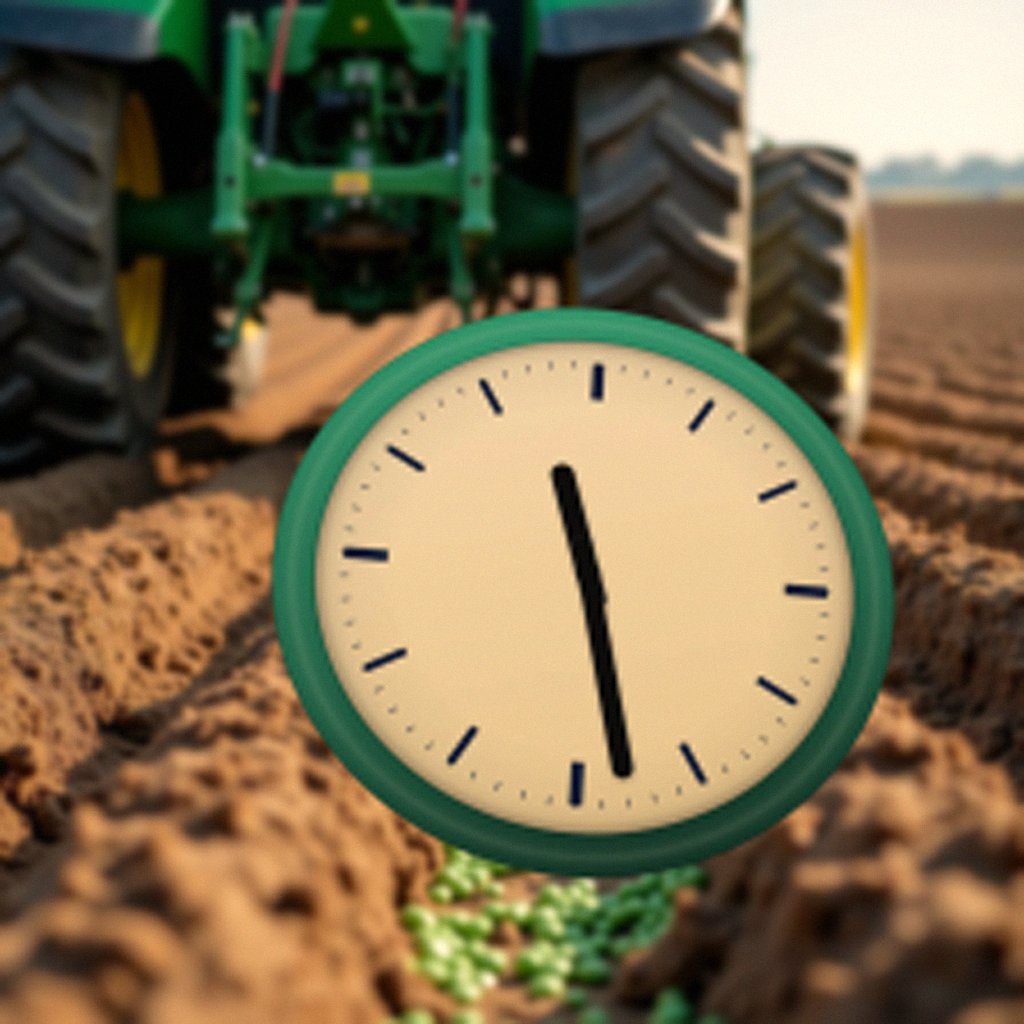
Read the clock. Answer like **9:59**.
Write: **11:28**
